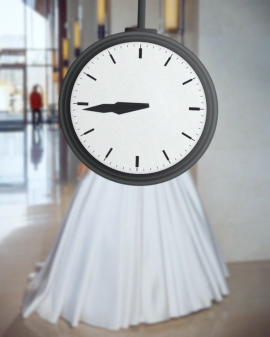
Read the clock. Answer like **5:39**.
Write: **8:44**
